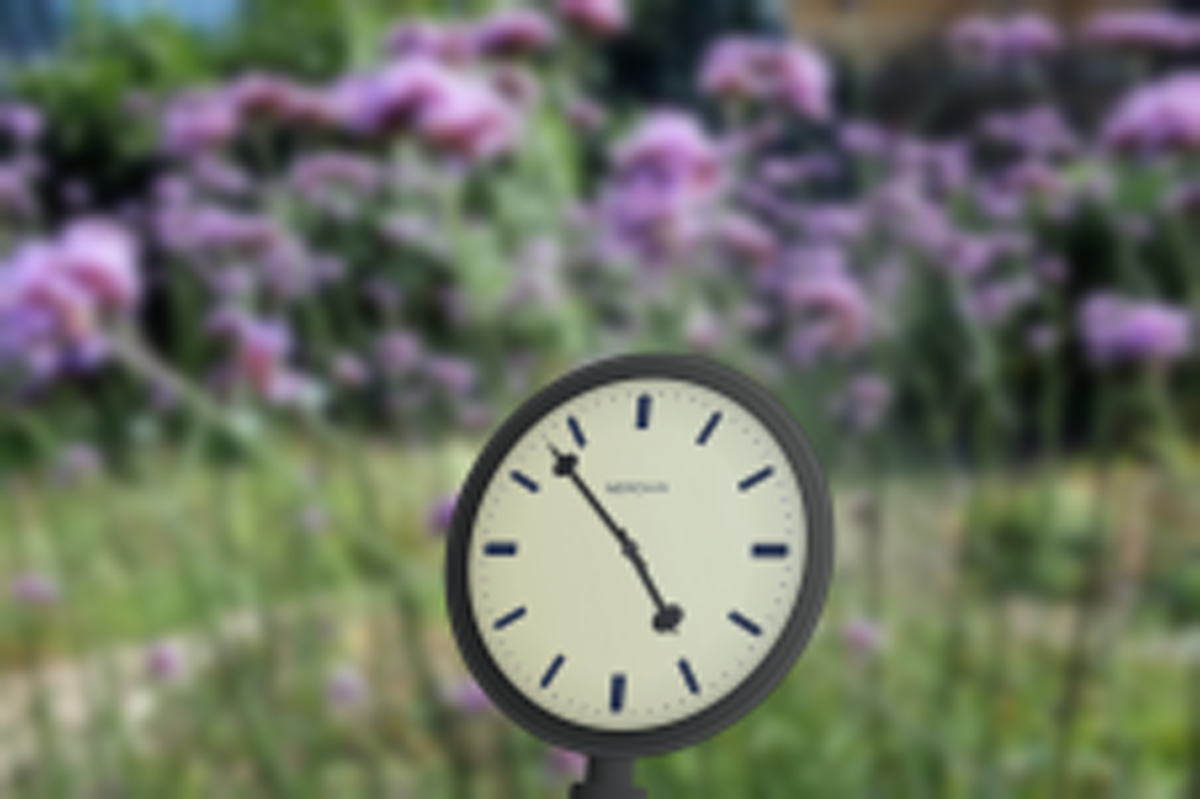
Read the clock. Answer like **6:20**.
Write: **4:53**
